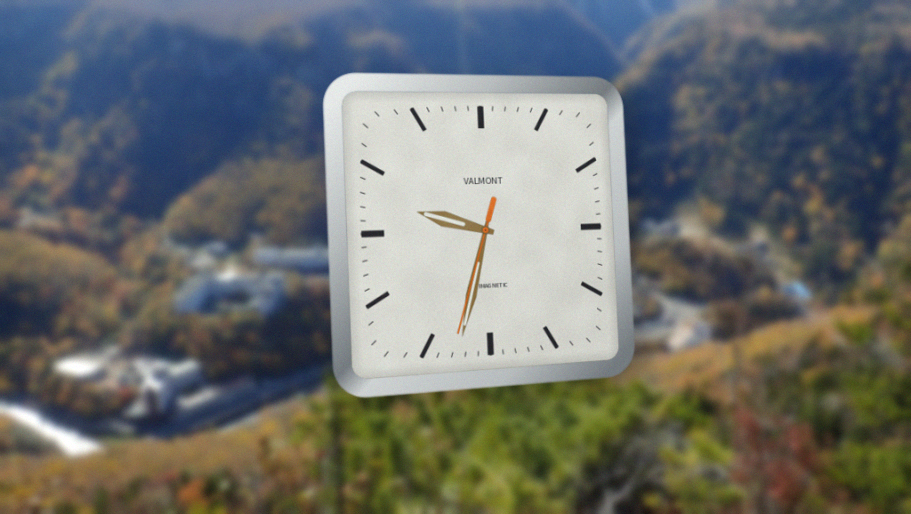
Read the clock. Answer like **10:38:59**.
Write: **9:32:33**
